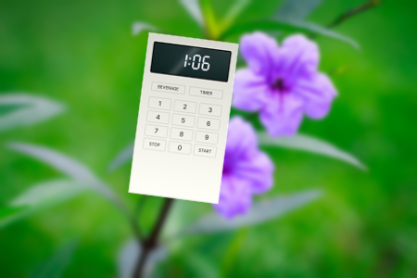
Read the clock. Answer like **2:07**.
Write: **1:06**
